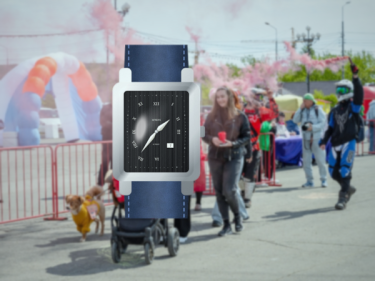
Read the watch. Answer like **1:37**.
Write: **1:36**
